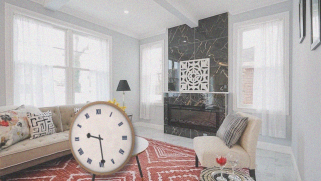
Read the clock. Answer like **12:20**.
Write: **9:29**
